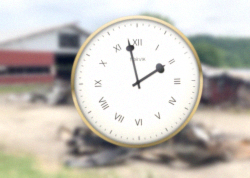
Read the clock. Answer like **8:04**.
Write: **1:58**
